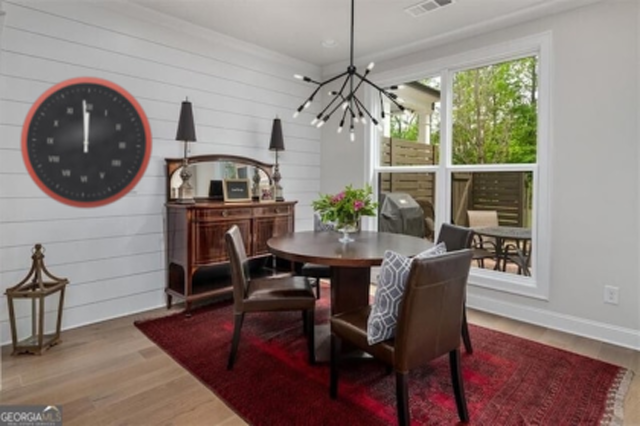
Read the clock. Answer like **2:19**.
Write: **11:59**
